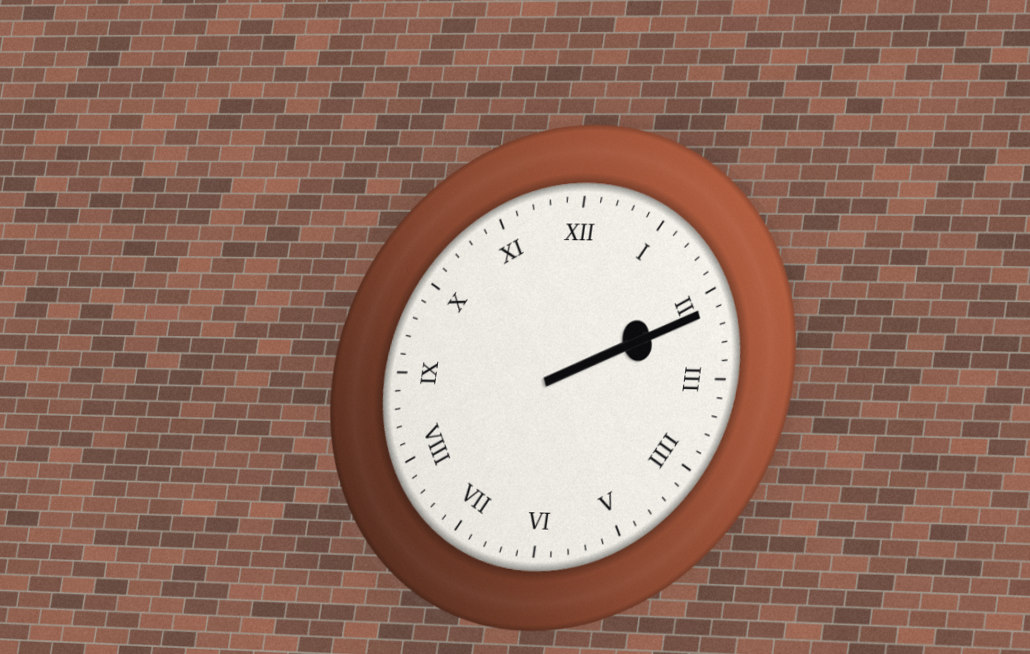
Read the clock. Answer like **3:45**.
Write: **2:11**
